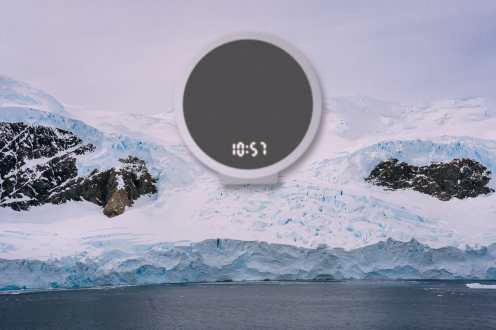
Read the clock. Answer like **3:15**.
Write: **10:57**
